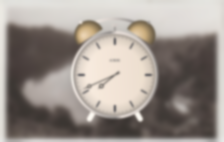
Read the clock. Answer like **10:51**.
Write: **7:41**
